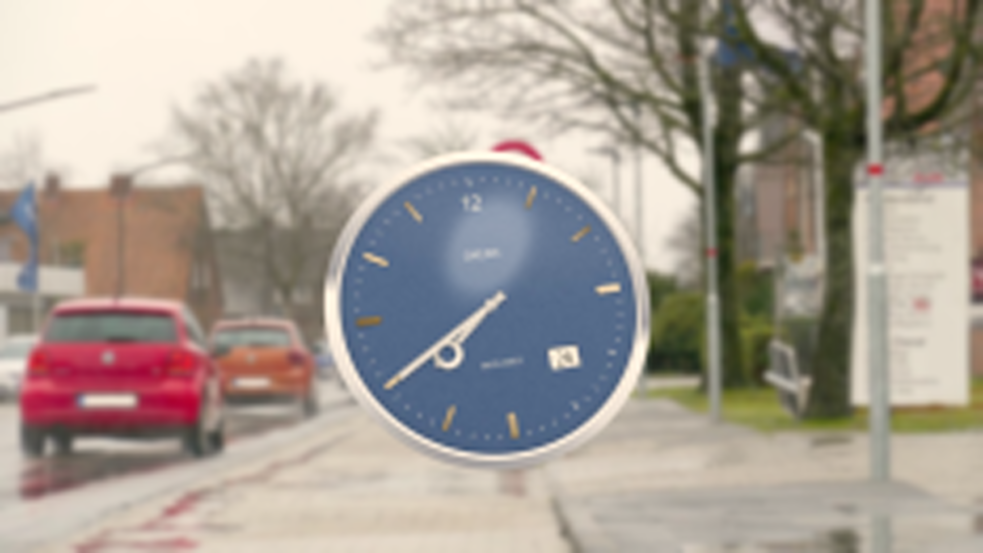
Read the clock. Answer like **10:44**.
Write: **7:40**
